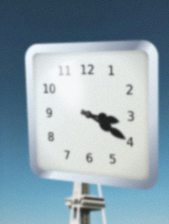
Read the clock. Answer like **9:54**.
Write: **3:20**
